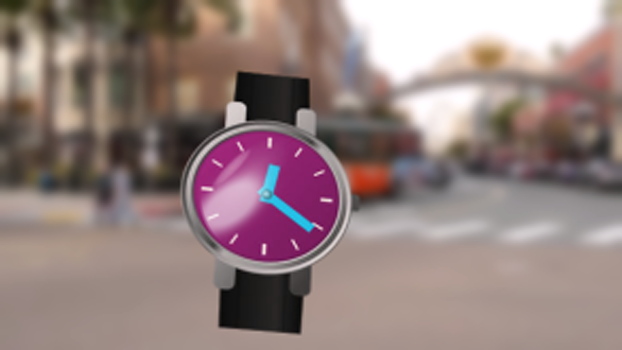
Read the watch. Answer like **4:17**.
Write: **12:21**
